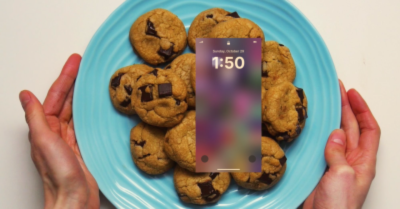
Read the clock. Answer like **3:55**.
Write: **1:50**
